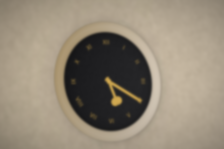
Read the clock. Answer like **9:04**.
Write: **5:20**
